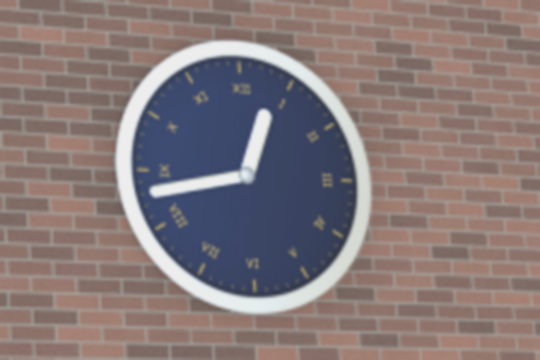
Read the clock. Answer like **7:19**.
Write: **12:43**
